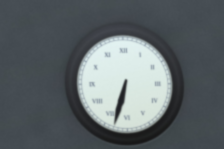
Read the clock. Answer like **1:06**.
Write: **6:33**
